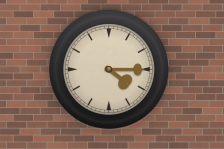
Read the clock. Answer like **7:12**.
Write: **4:15**
